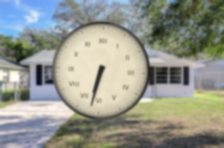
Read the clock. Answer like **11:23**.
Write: **6:32**
